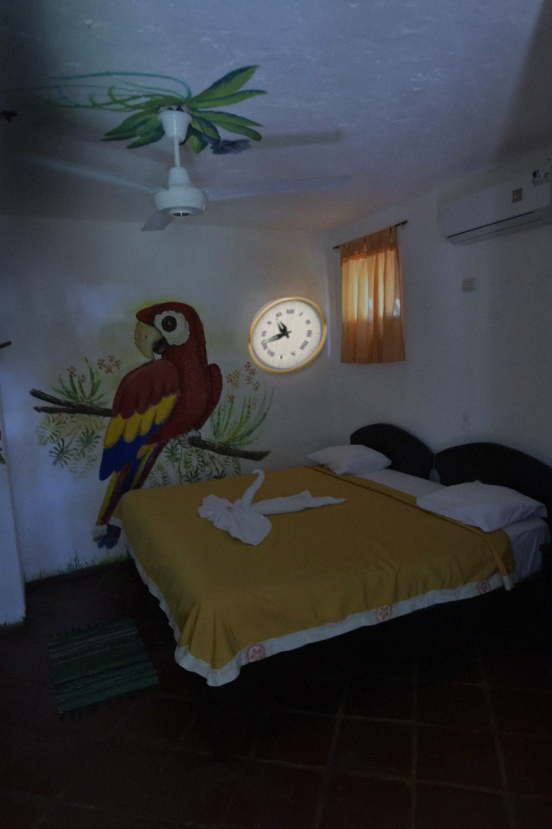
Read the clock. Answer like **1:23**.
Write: **10:41**
